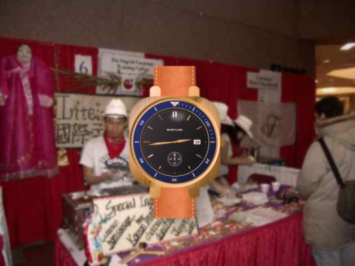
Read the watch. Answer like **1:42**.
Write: **2:44**
